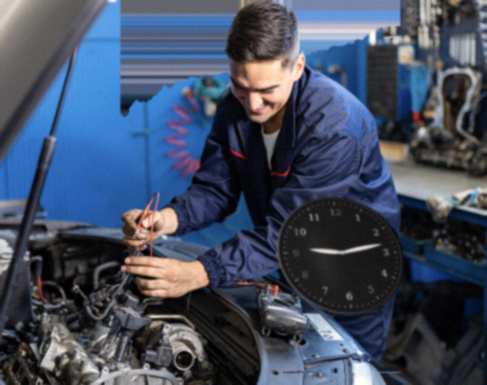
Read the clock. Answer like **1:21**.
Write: **9:13**
